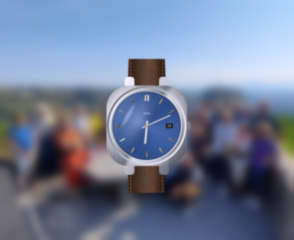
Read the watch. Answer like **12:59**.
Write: **6:11**
